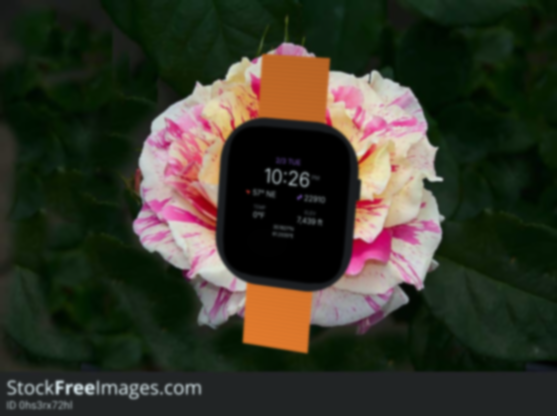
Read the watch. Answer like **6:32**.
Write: **10:26**
